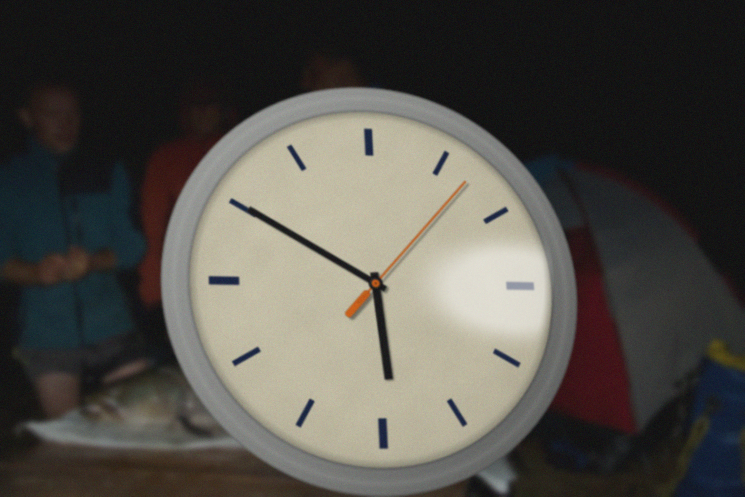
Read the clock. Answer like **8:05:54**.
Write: **5:50:07**
